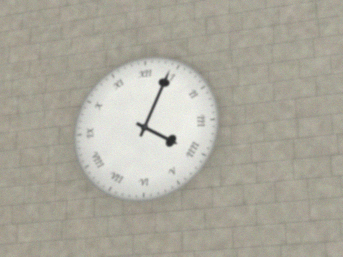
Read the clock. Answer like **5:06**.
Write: **4:04**
